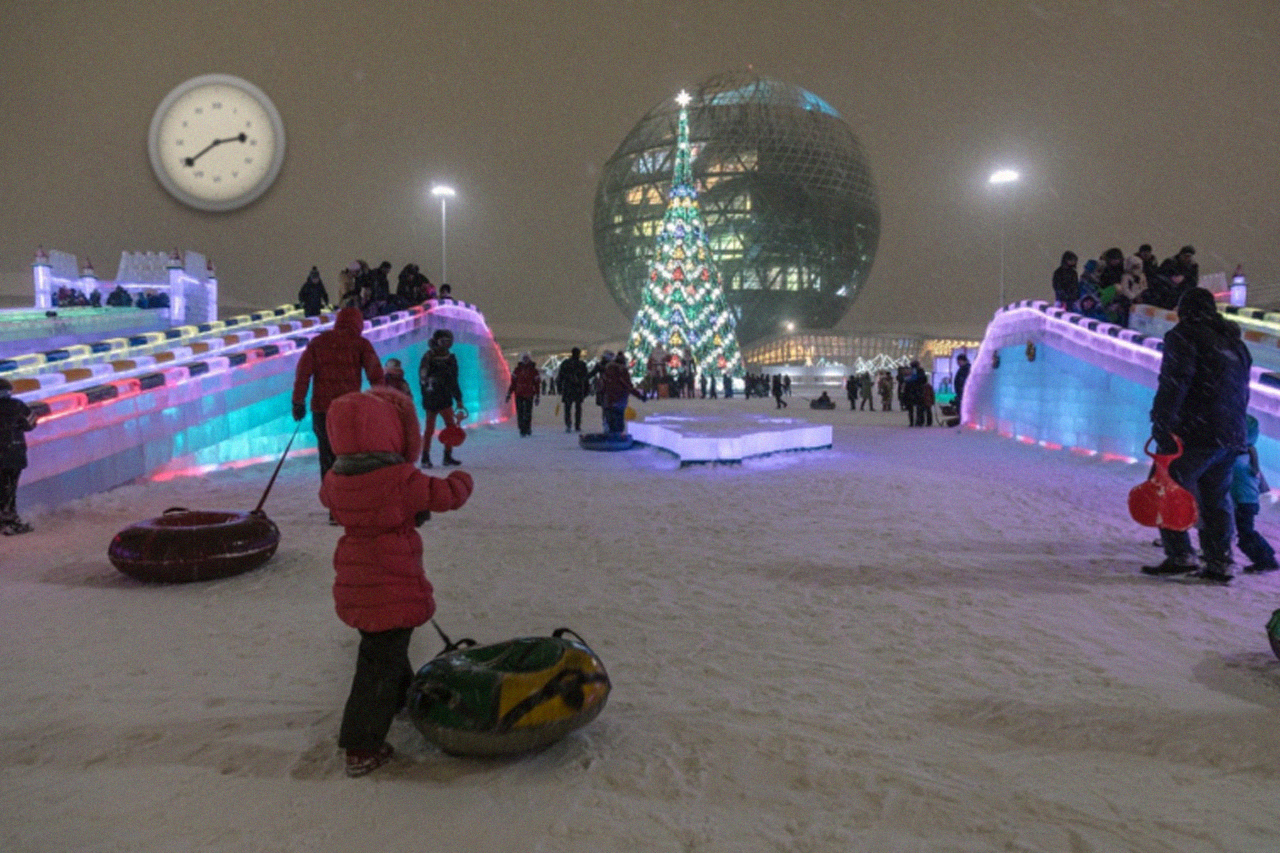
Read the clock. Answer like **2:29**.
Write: **2:39**
